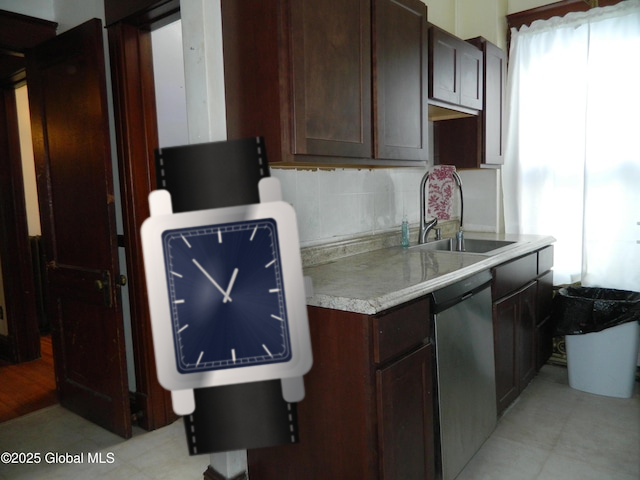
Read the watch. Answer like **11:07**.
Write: **12:54**
